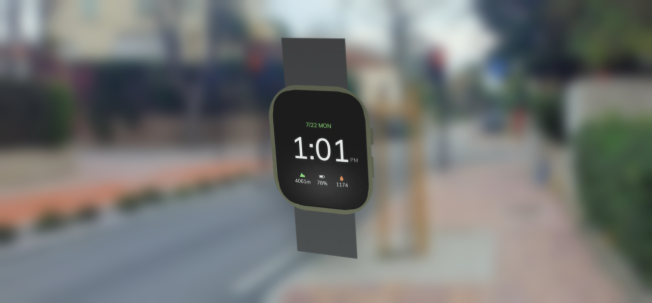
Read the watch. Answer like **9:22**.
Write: **1:01**
